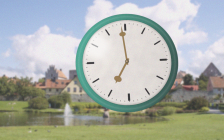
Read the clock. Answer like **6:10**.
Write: **6:59**
